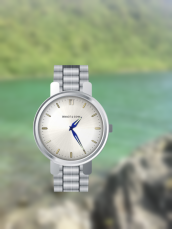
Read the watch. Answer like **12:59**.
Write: **1:25**
